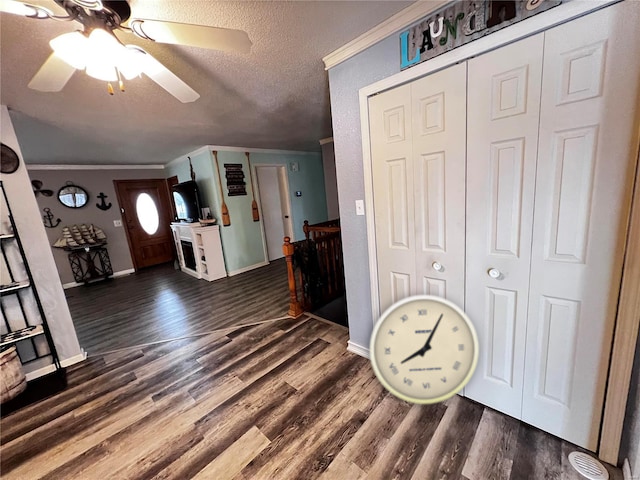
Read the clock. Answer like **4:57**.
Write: **8:05**
